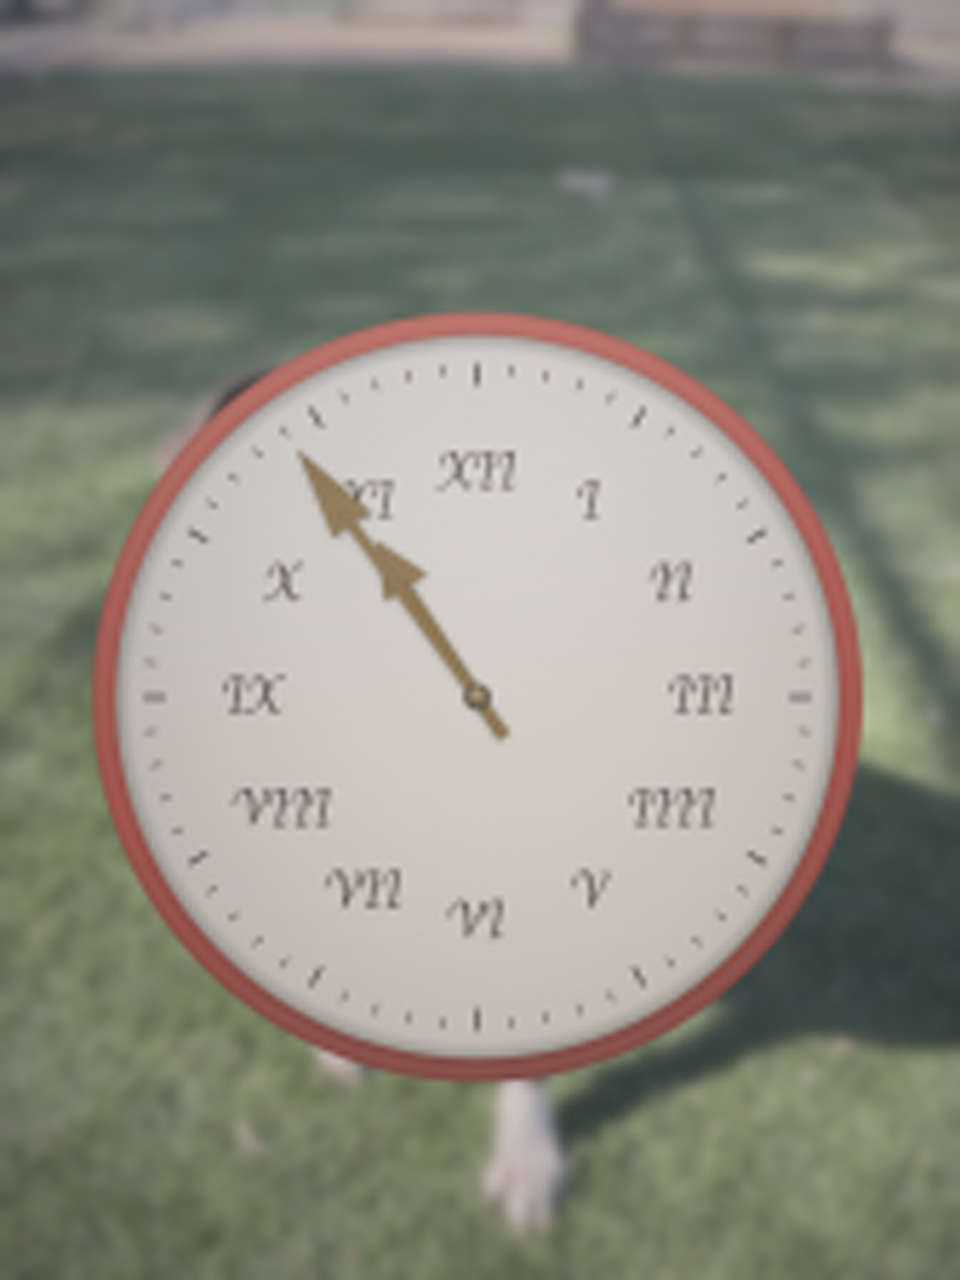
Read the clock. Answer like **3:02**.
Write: **10:54**
